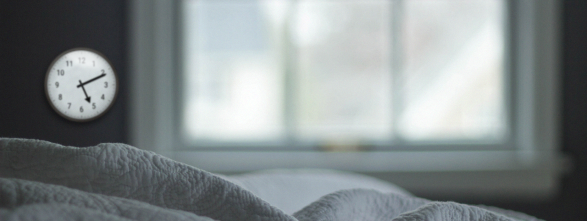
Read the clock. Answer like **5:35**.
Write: **5:11**
